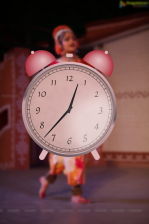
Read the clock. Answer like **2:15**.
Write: **12:37**
